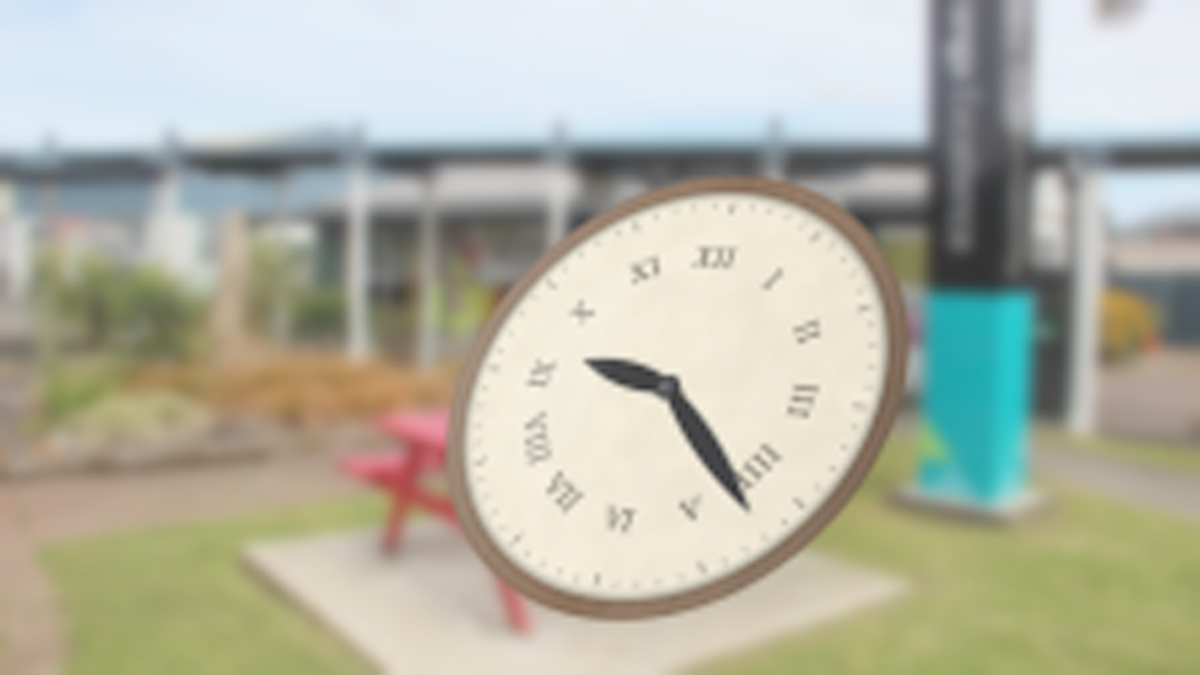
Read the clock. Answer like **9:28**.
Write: **9:22**
